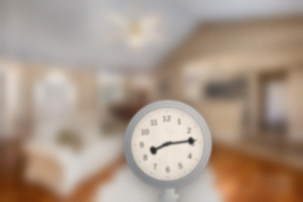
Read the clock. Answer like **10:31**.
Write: **8:14**
